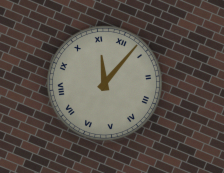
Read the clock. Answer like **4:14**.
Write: **11:03**
